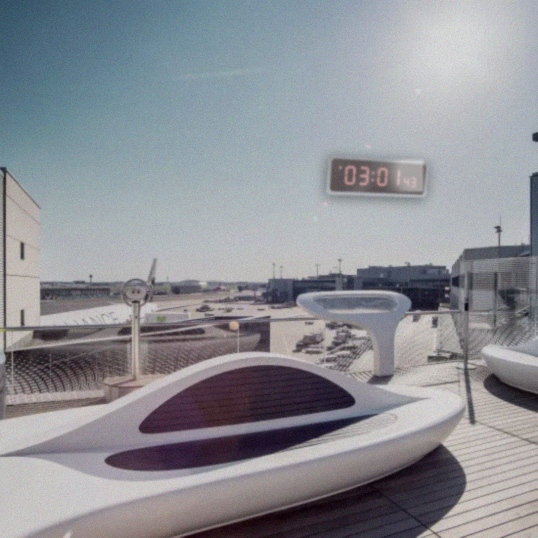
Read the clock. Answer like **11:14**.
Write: **3:01**
